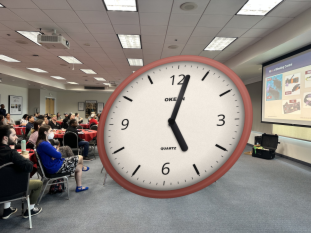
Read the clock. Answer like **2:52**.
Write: **5:02**
